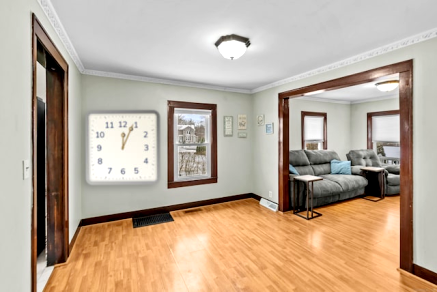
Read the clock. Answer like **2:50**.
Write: **12:04**
